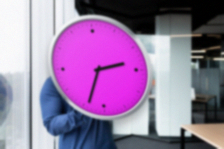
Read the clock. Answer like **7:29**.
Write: **2:34**
